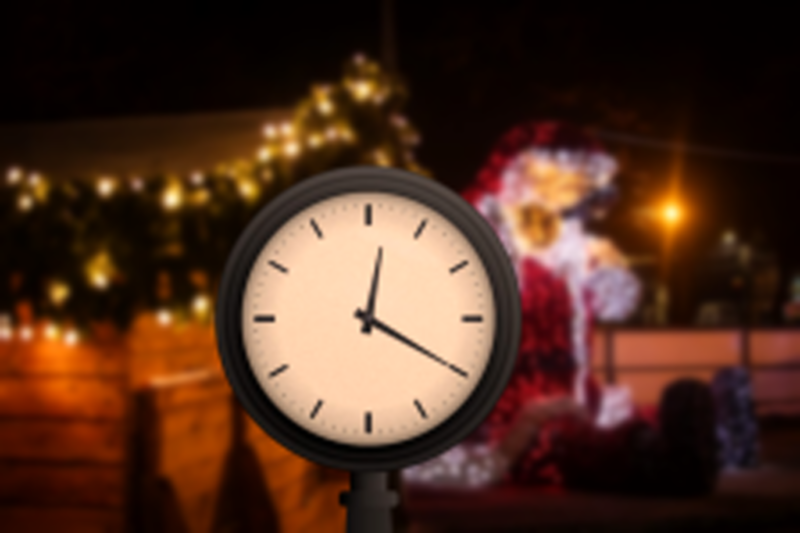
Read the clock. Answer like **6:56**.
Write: **12:20**
